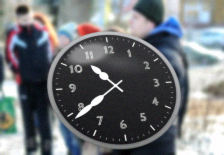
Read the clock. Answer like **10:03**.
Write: **10:39**
